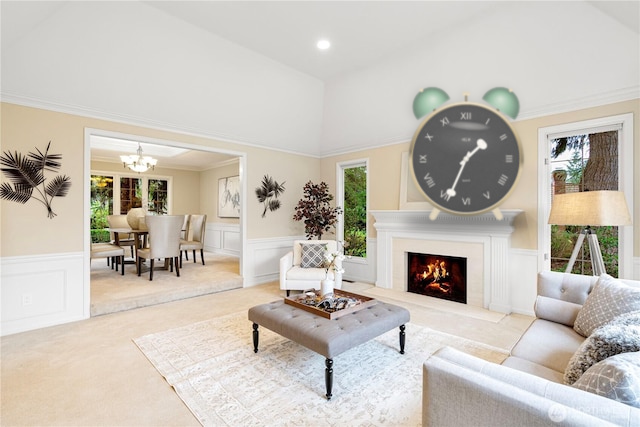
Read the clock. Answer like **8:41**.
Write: **1:34**
